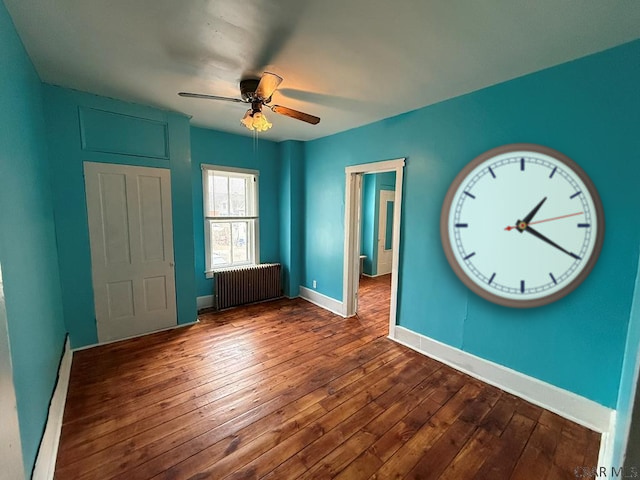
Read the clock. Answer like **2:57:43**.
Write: **1:20:13**
